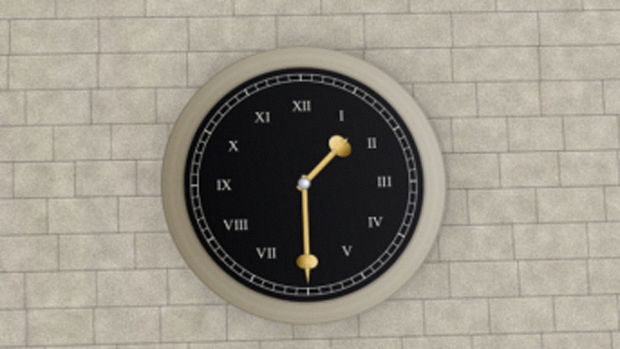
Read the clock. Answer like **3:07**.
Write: **1:30**
